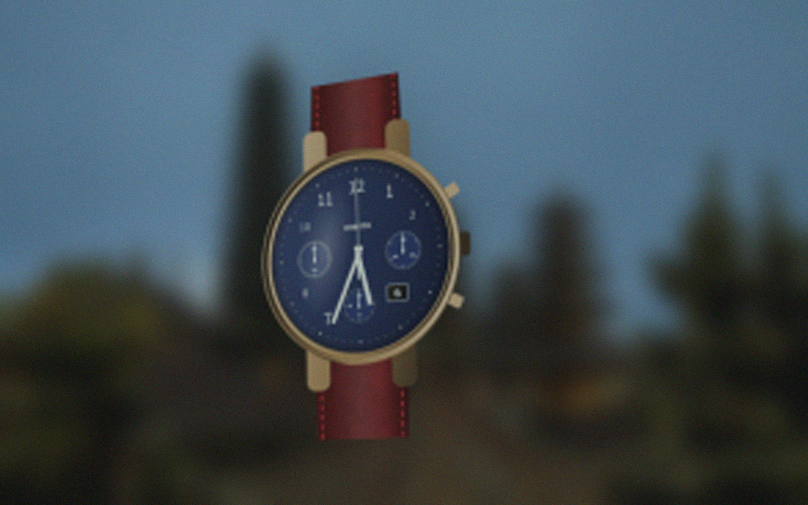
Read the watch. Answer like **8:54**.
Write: **5:34**
